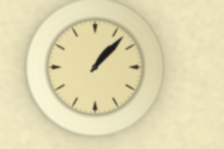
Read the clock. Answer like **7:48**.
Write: **1:07**
